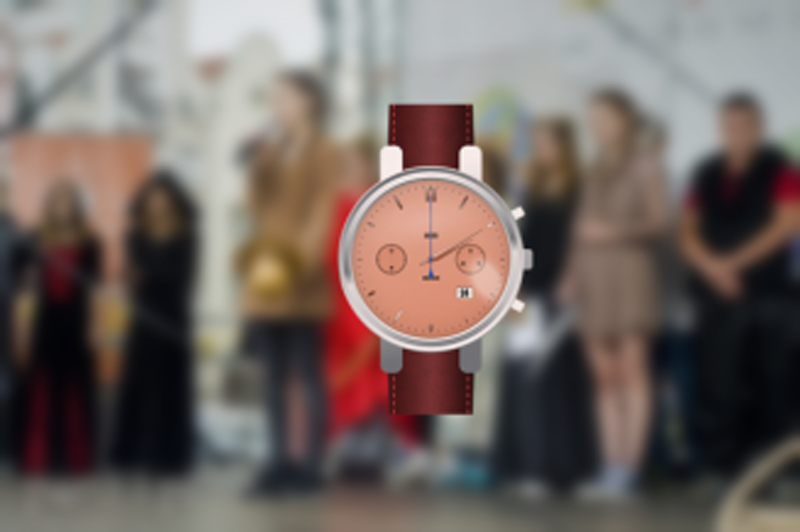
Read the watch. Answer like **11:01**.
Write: **2:10**
